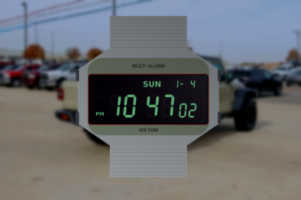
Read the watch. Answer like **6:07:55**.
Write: **10:47:02**
